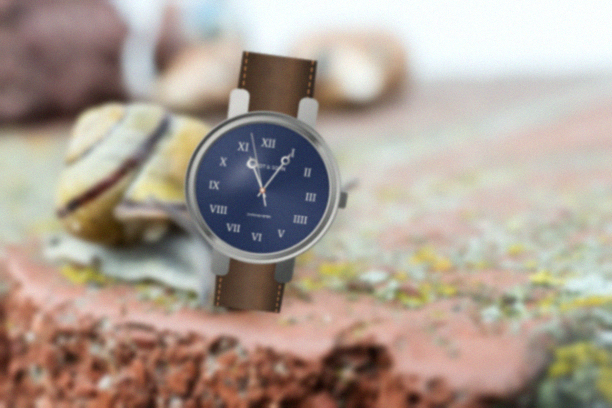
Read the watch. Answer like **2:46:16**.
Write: **11:04:57**
